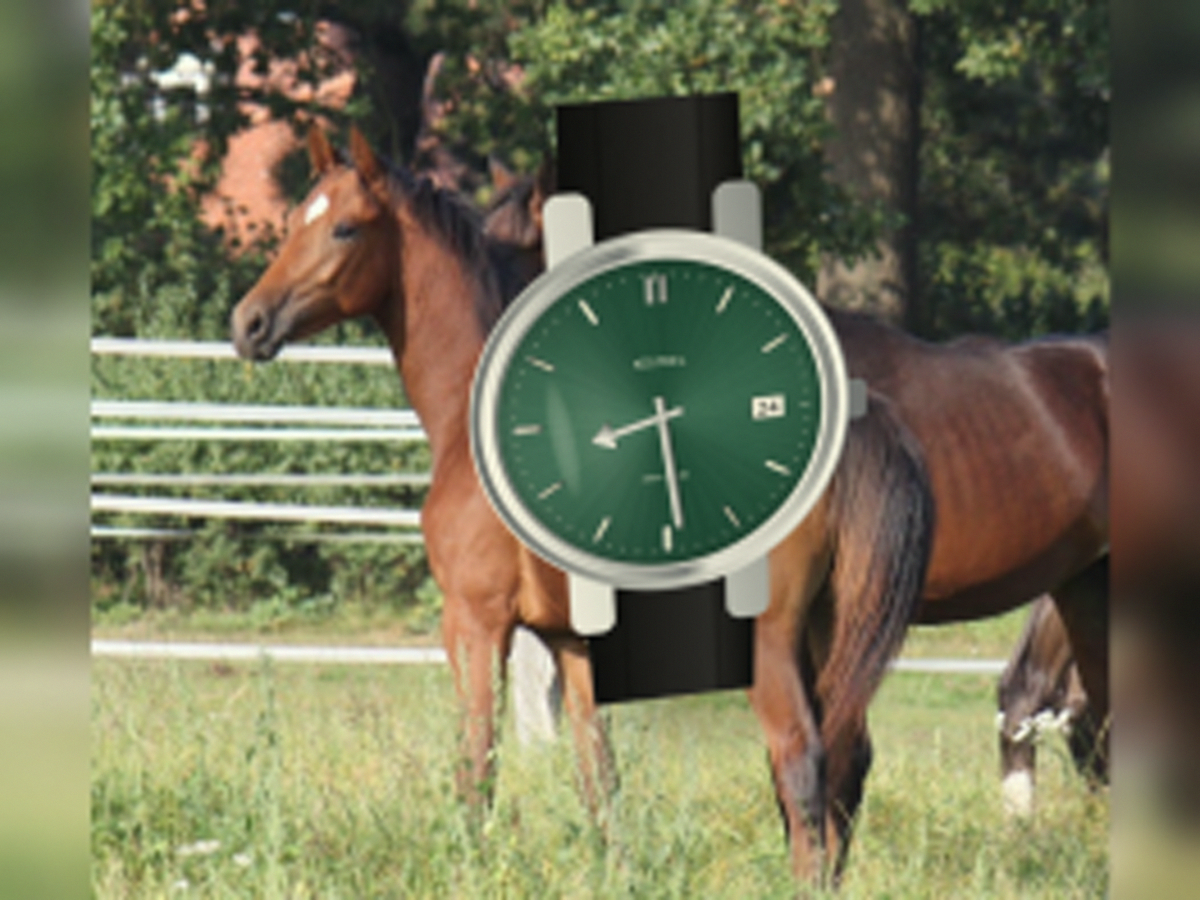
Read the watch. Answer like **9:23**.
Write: **8:29**
